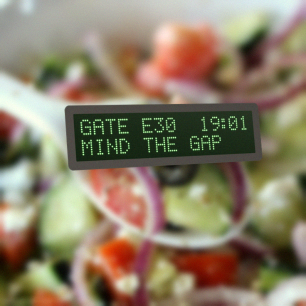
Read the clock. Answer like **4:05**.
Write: **19:01**
